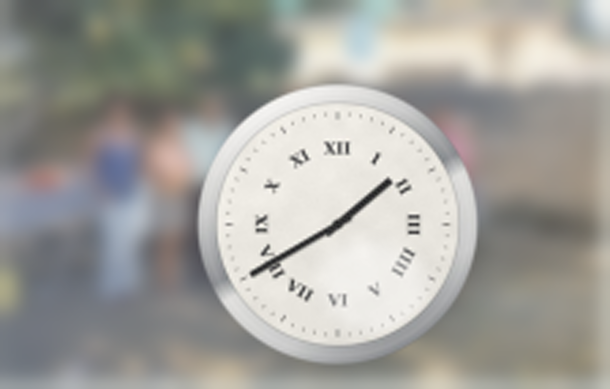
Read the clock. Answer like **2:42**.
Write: **1:40**
